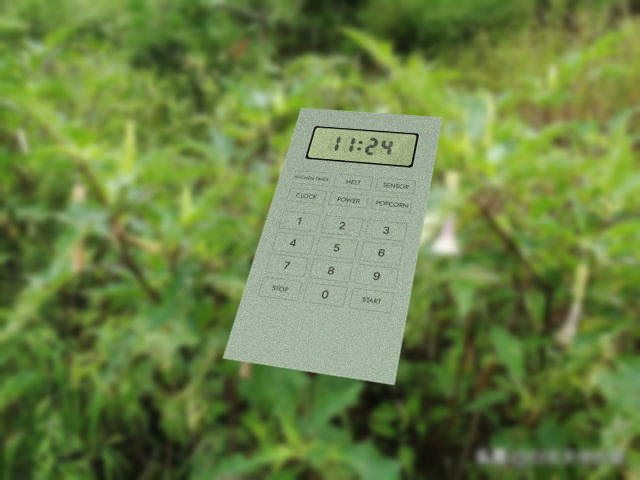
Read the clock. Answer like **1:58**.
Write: **11:24**
